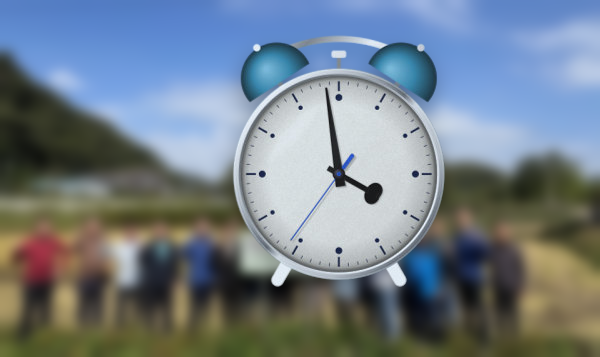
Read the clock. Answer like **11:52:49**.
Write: **3:58:36**
